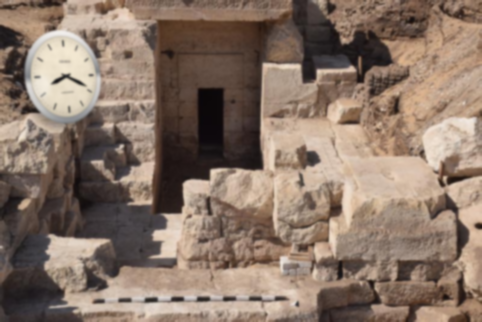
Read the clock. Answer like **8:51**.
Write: **8:19**
